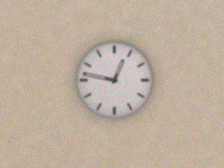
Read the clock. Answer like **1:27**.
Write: **12:47**
